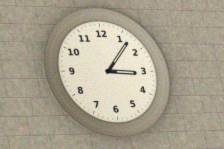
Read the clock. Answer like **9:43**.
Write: **3:07**
